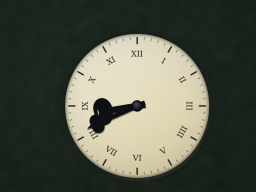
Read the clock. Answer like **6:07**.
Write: **8:41**
